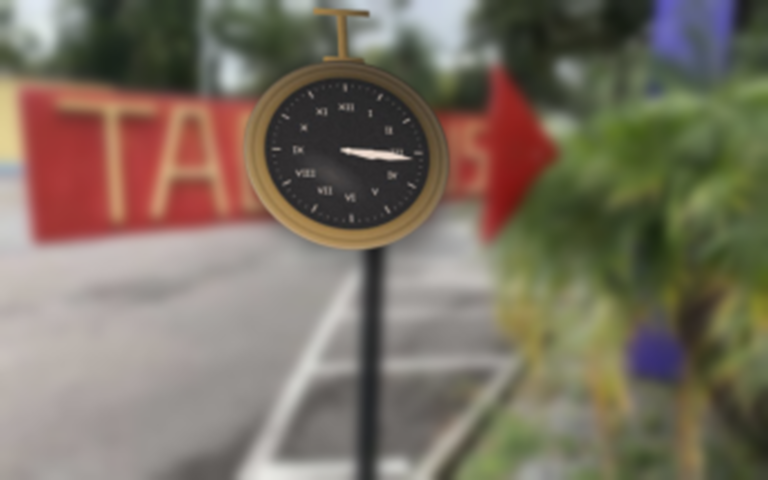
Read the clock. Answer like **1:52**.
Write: **3:16**
